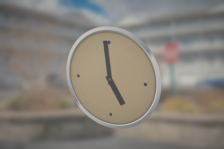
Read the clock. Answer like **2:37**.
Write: **4:59**
